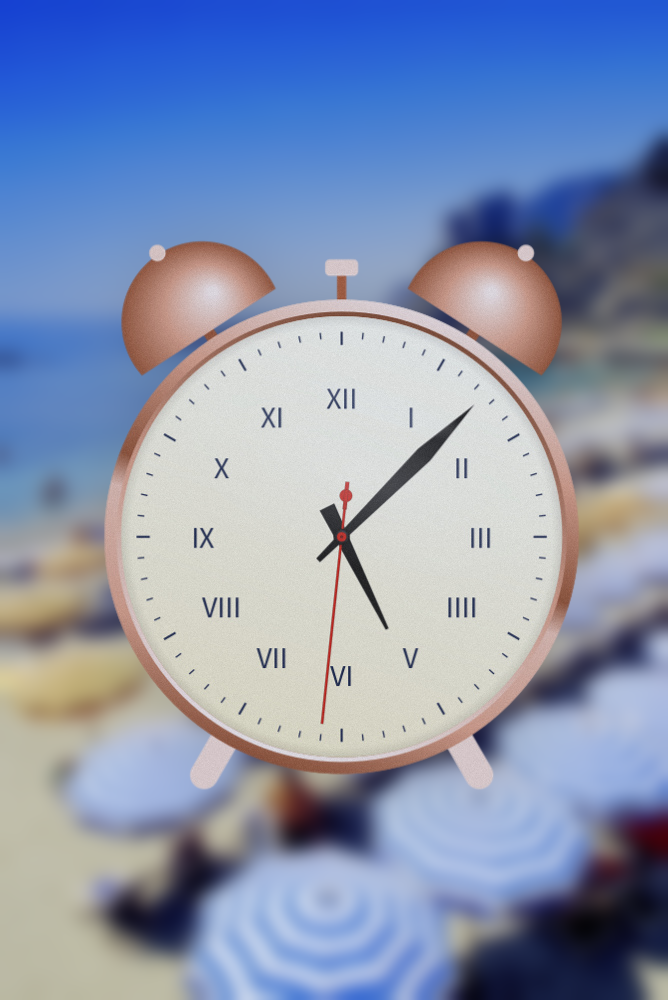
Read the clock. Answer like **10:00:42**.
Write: **5:07:31**
